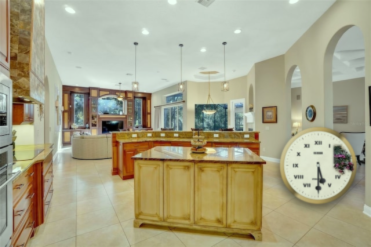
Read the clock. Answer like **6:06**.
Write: **5:30**
